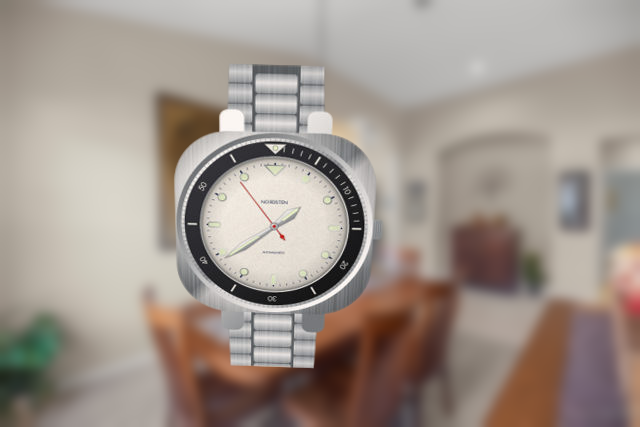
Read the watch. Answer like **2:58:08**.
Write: **1:38:54**
